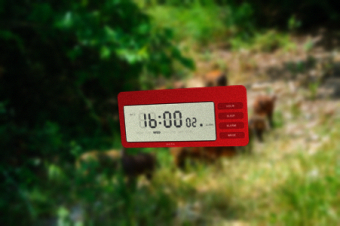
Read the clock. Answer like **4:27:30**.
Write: **16:00:02**
